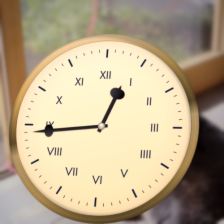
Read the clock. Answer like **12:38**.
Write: **12:44**
